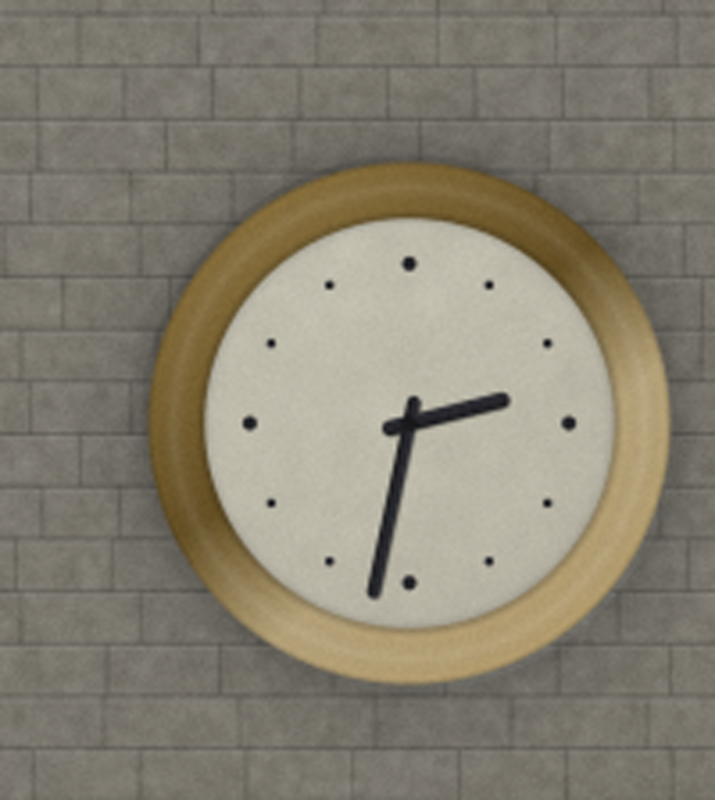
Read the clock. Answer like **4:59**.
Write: **2:32**
